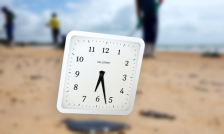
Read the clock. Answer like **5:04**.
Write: **6:27**
